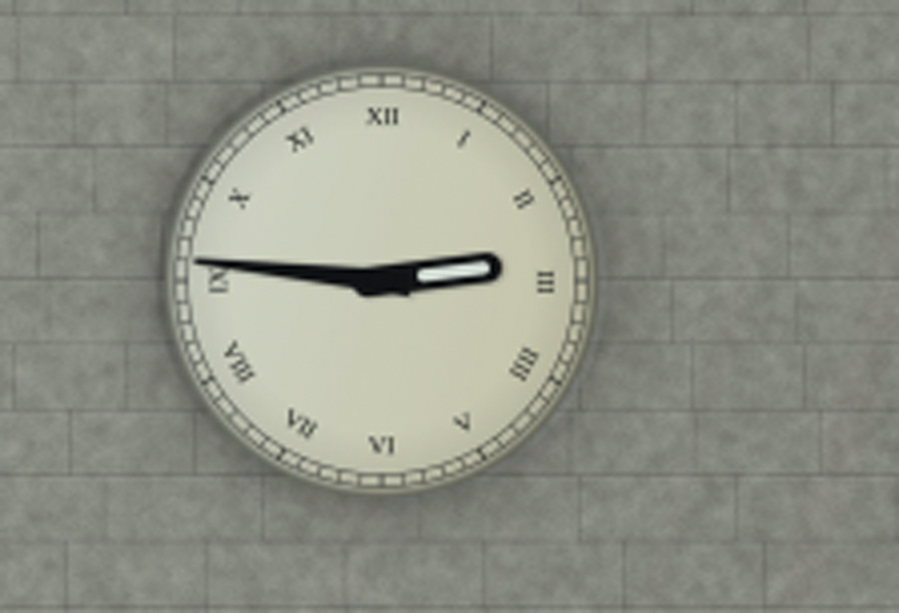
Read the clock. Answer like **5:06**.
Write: **2:46**
